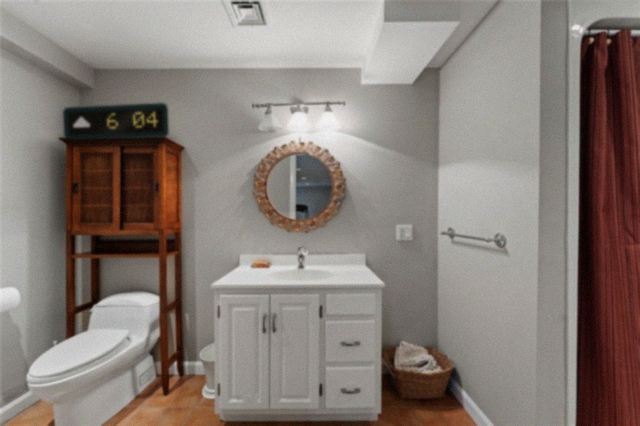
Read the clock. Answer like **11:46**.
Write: **6:04**
